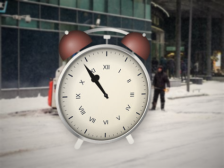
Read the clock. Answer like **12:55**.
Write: **10:54**
